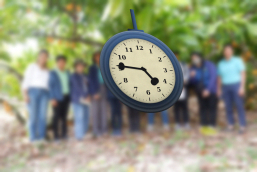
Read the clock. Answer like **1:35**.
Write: **4:46**
